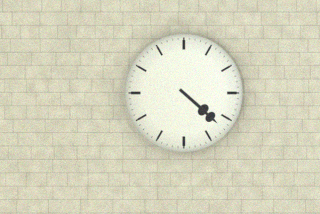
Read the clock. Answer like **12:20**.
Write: **4:22**
